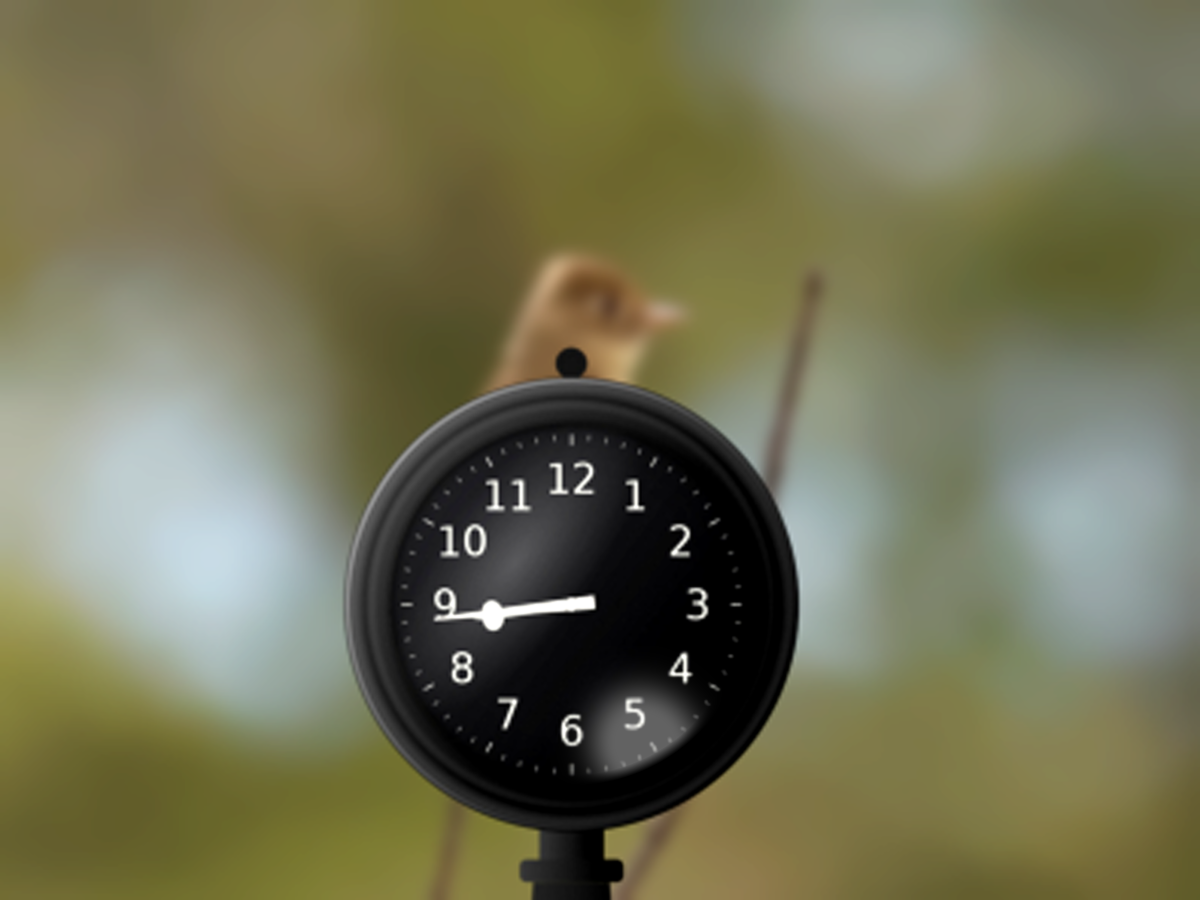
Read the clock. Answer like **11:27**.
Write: **8:44**
